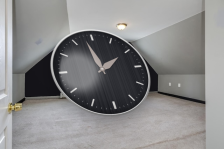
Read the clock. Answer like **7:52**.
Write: **1:58**
